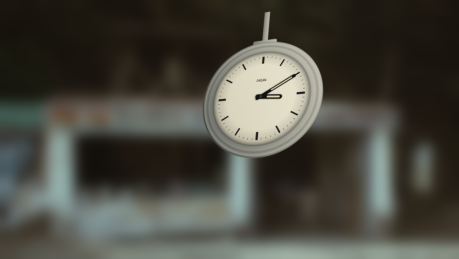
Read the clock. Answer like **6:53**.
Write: **3:10**
